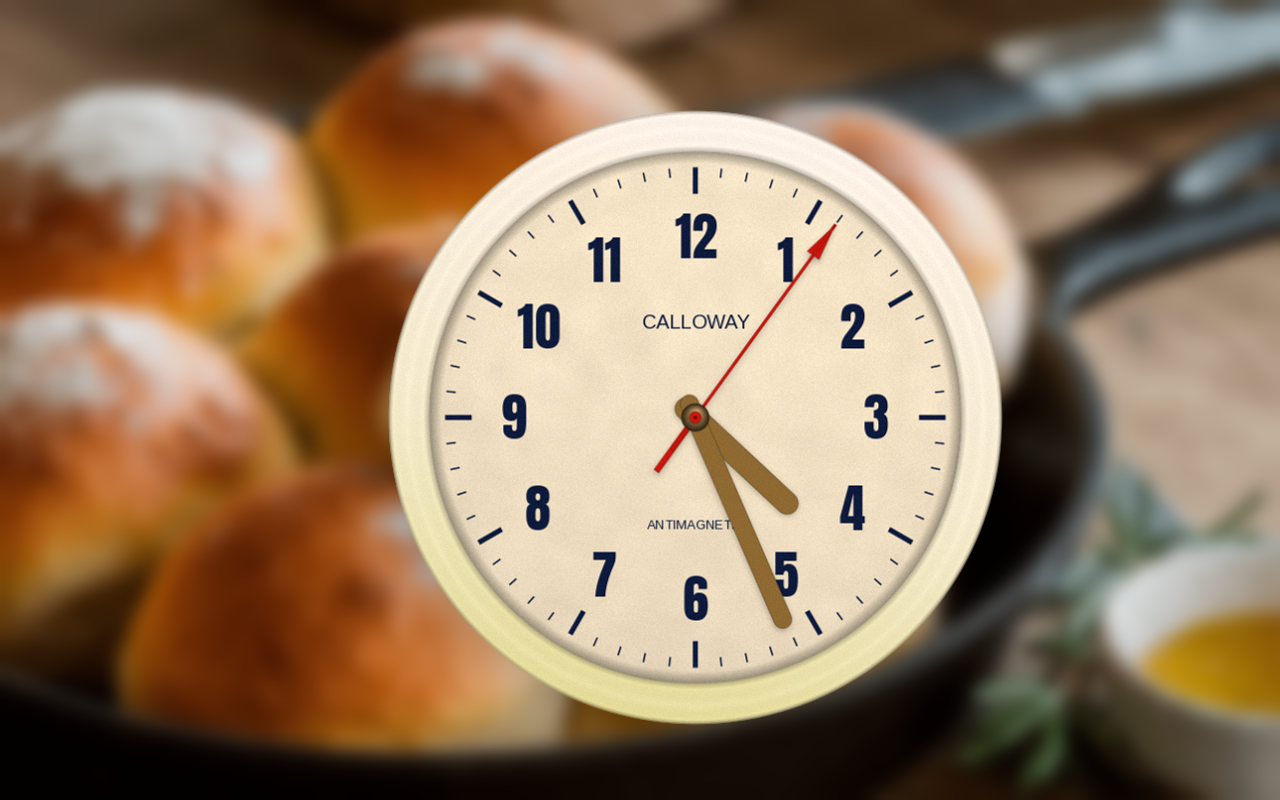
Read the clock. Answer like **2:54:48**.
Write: **4:26:06**
